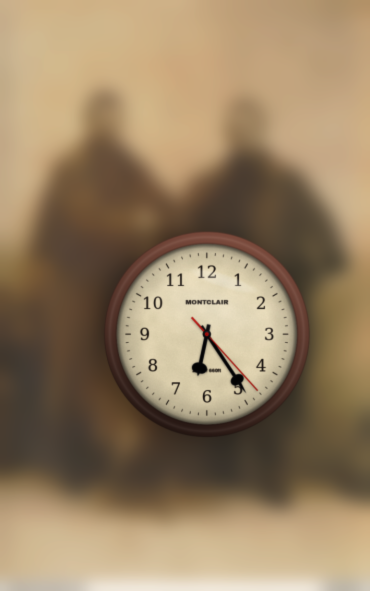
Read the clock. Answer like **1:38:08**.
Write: **6:24:23**
